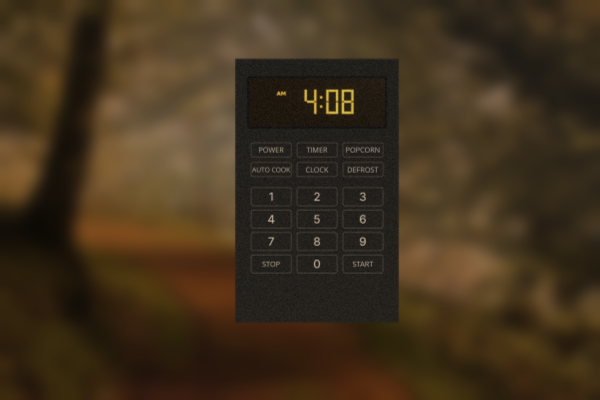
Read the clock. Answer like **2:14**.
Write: **4:08**
